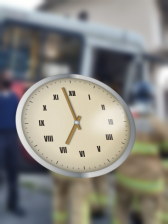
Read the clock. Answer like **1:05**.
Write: **6:58**
